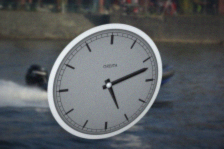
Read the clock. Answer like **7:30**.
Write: **5:12**
